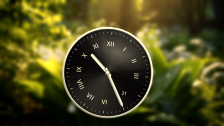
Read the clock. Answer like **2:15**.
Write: **10:25**
